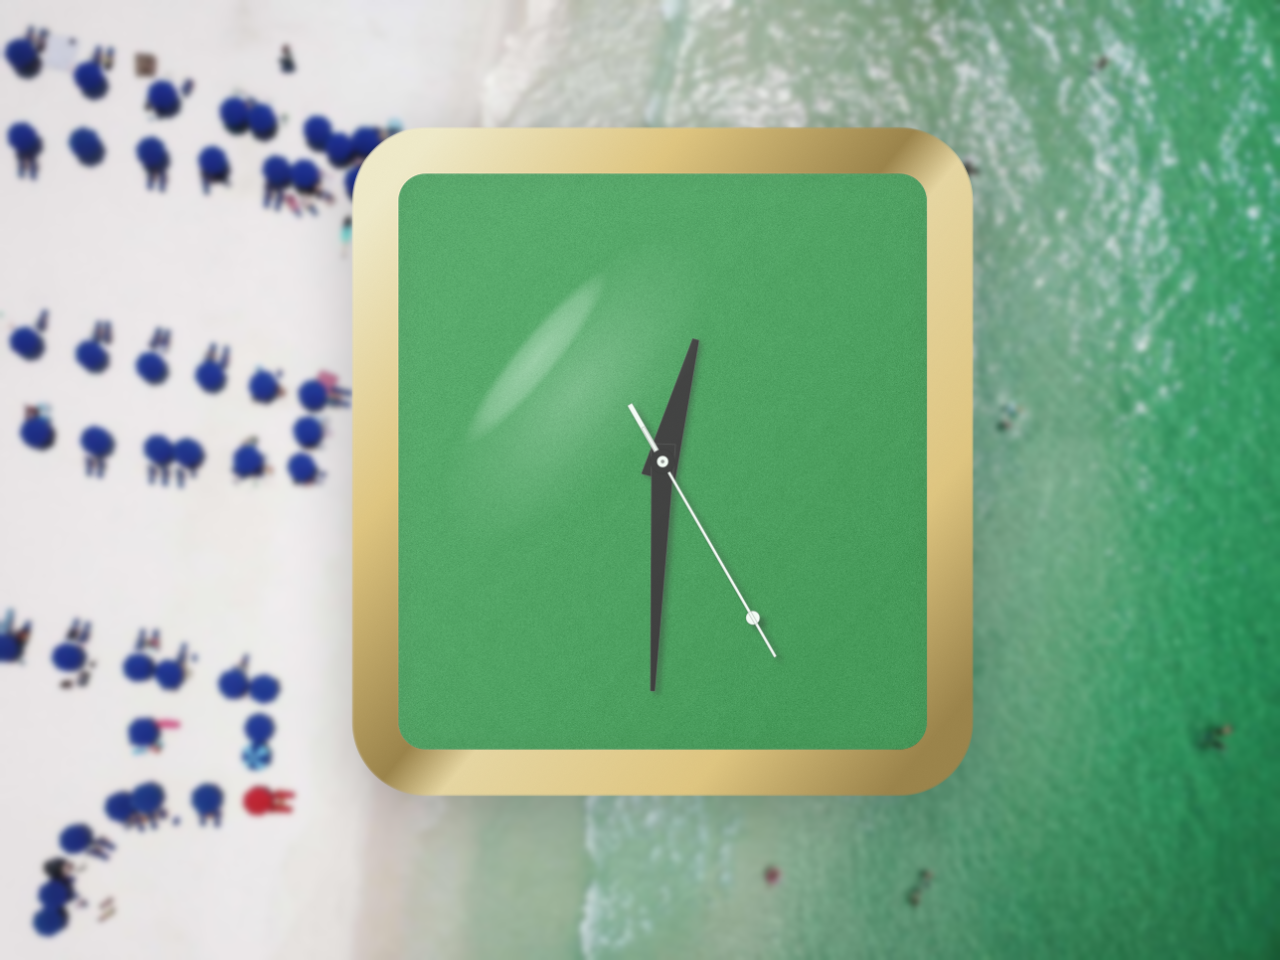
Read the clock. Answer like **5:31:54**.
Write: **12:30:25**
